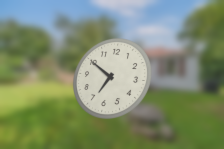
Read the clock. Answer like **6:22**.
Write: **6:50**
